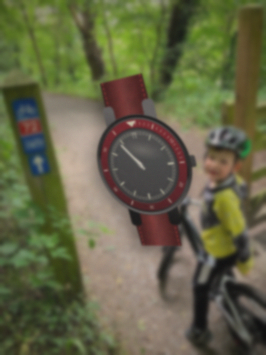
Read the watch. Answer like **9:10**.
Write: **10:54**
